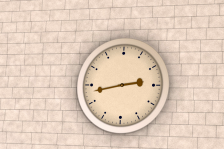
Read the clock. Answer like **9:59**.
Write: **2:43**
